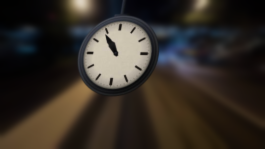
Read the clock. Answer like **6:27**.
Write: **10:54**
